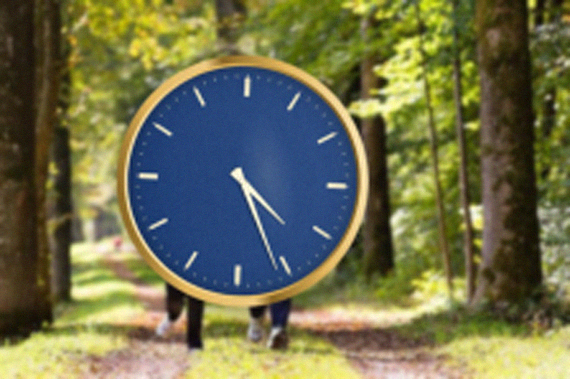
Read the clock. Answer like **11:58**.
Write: **4:26**
